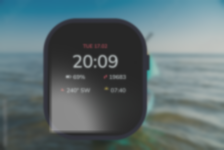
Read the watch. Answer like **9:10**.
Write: **20:09**
